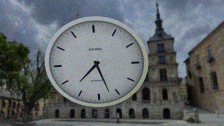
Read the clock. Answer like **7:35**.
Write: **7:27**
